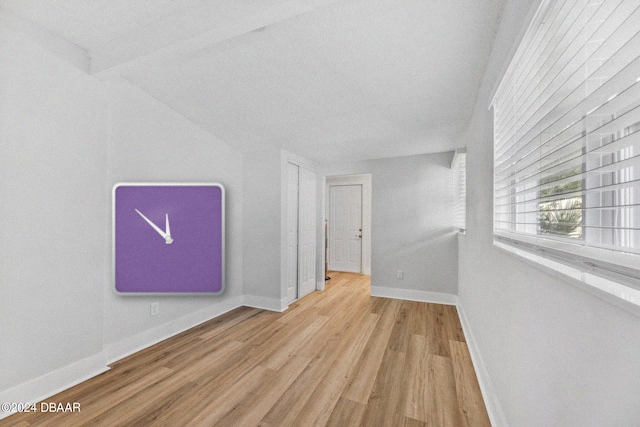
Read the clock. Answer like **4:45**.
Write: **11:52**
